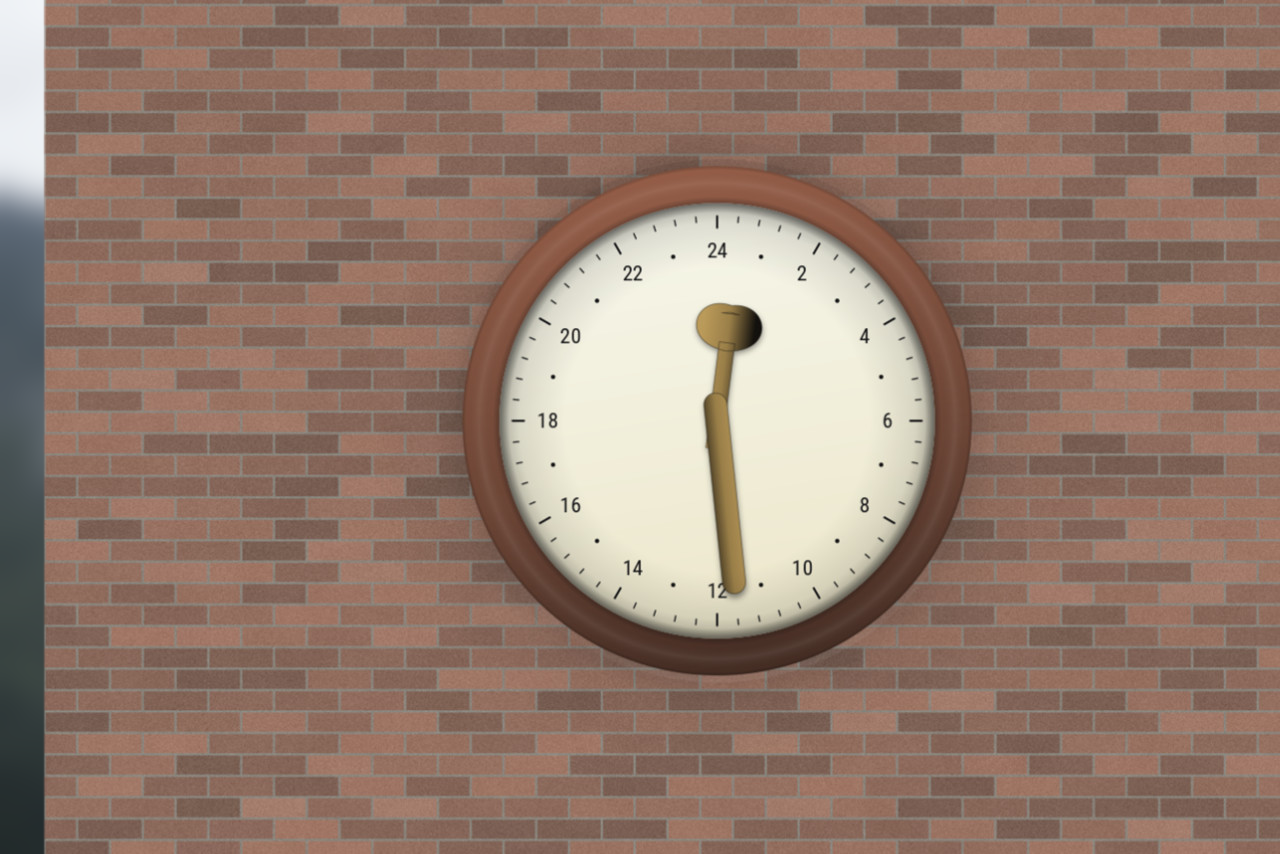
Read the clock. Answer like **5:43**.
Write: **0:29**
